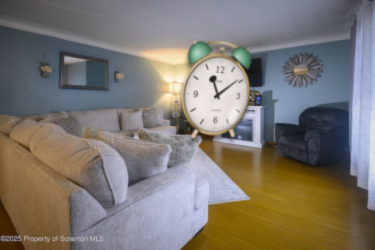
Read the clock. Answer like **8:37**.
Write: **11:09**
